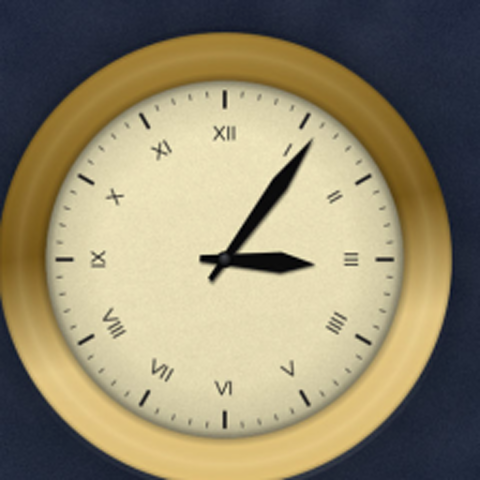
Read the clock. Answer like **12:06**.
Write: **3:06**
